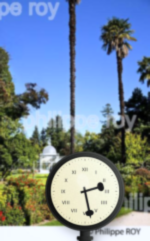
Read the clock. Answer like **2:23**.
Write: **2:28**
